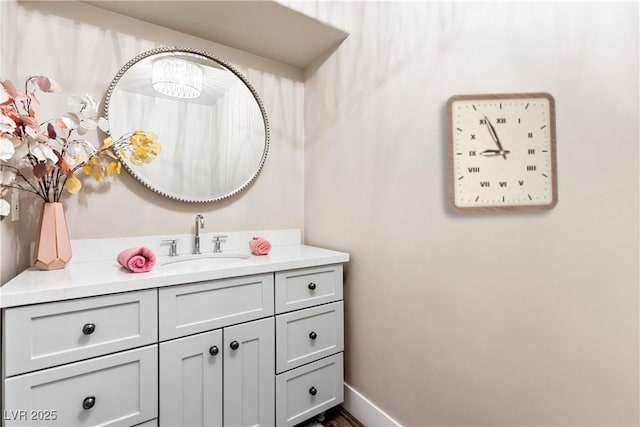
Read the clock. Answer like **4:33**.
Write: **8:56**
